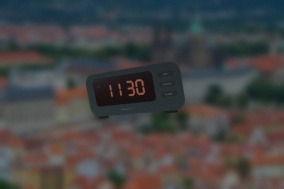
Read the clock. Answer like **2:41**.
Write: **11:30**
